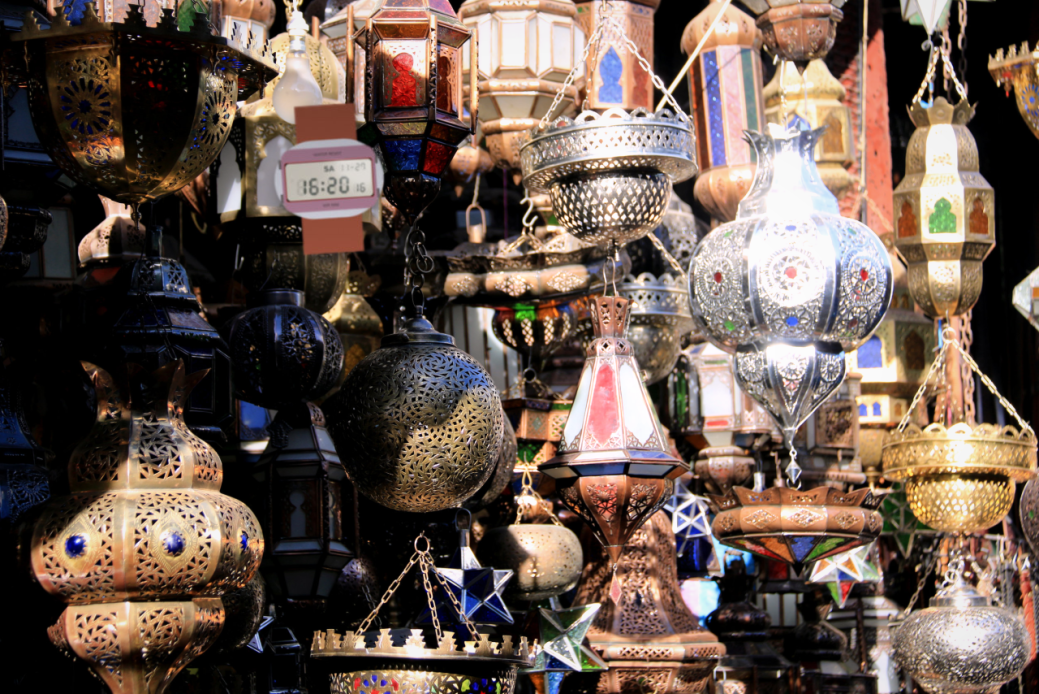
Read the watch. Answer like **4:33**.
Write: **16:20**
